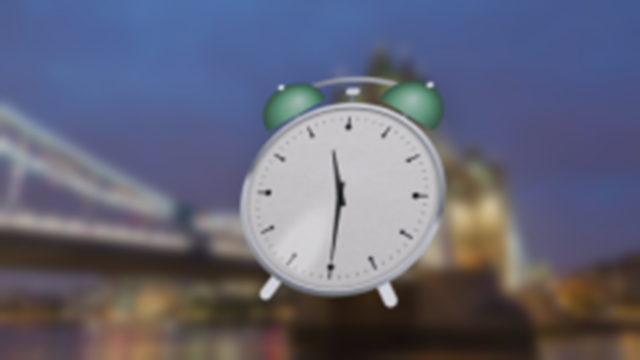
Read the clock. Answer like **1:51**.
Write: **11:30**
